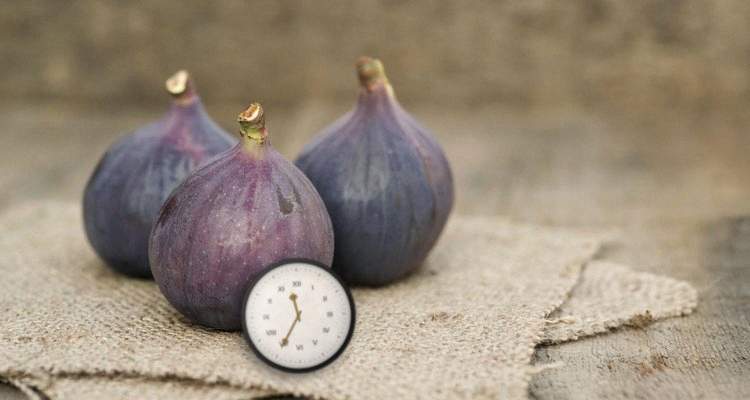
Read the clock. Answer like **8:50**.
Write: **11:35**
